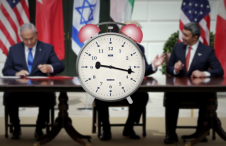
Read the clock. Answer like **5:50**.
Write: **9:17**
